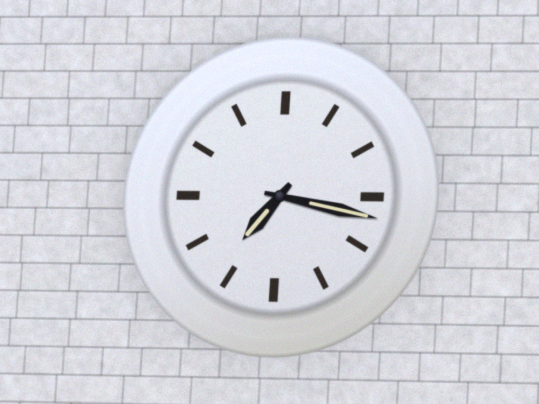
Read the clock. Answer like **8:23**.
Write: **7:17**
